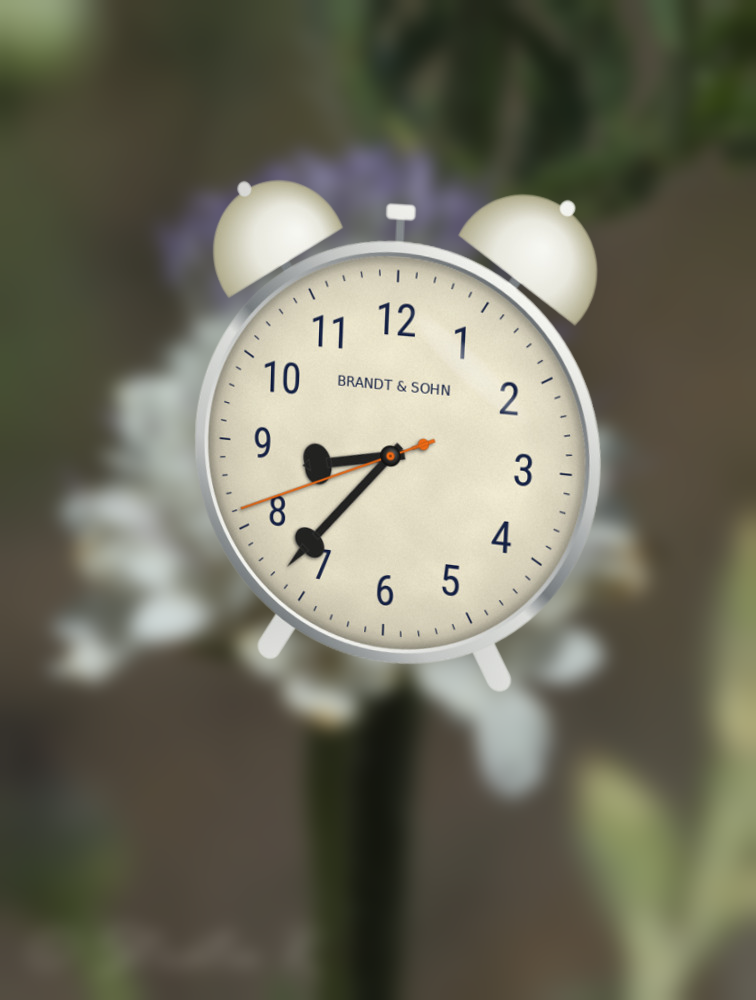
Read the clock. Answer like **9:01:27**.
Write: **8:36:41**
